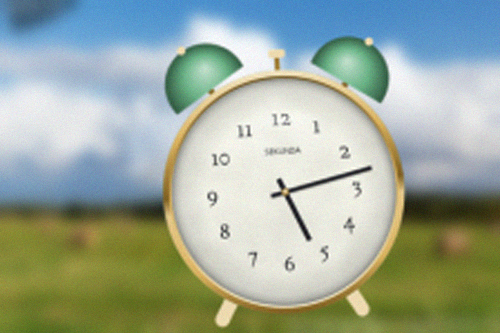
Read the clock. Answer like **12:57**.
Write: **5:13**
